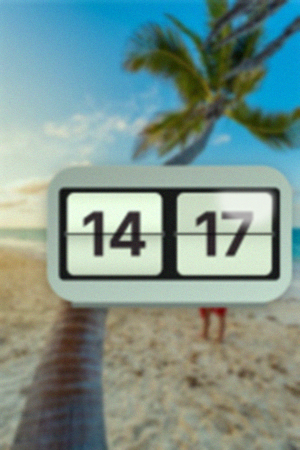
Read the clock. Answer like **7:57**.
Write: **14:17**
